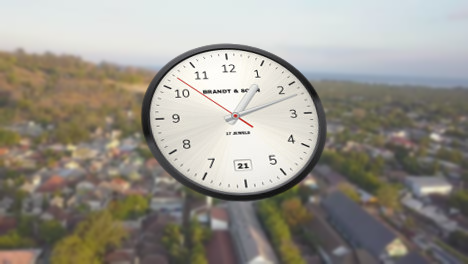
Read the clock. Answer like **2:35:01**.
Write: **1:11:52**
